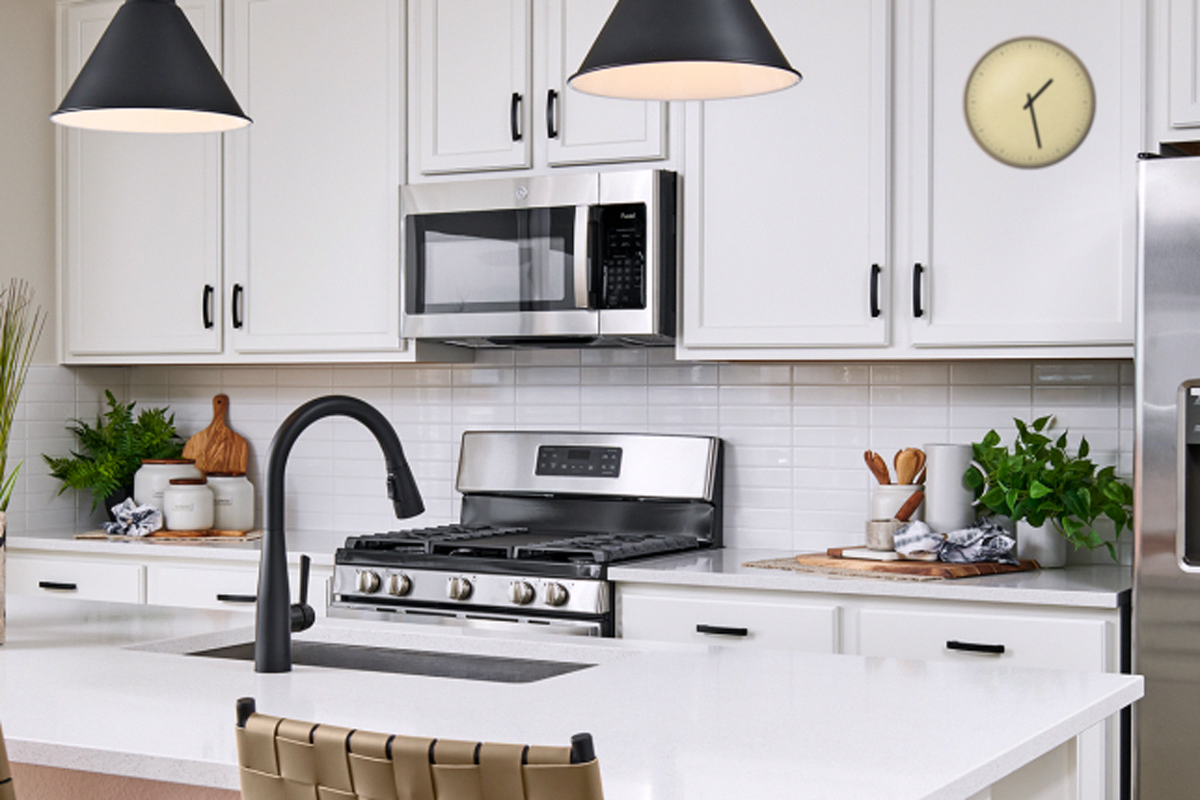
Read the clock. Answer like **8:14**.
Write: **1:28**
